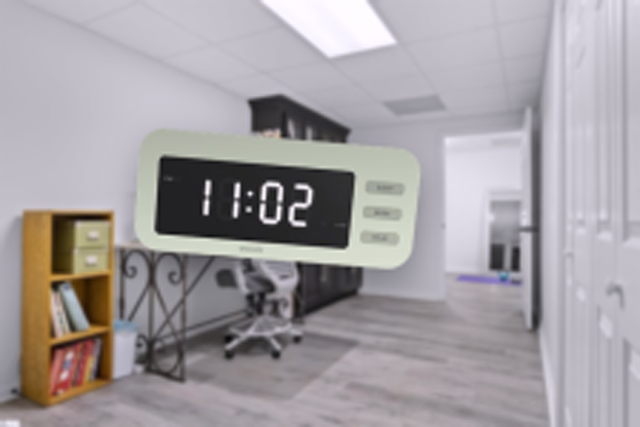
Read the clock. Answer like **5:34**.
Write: **11:02**
